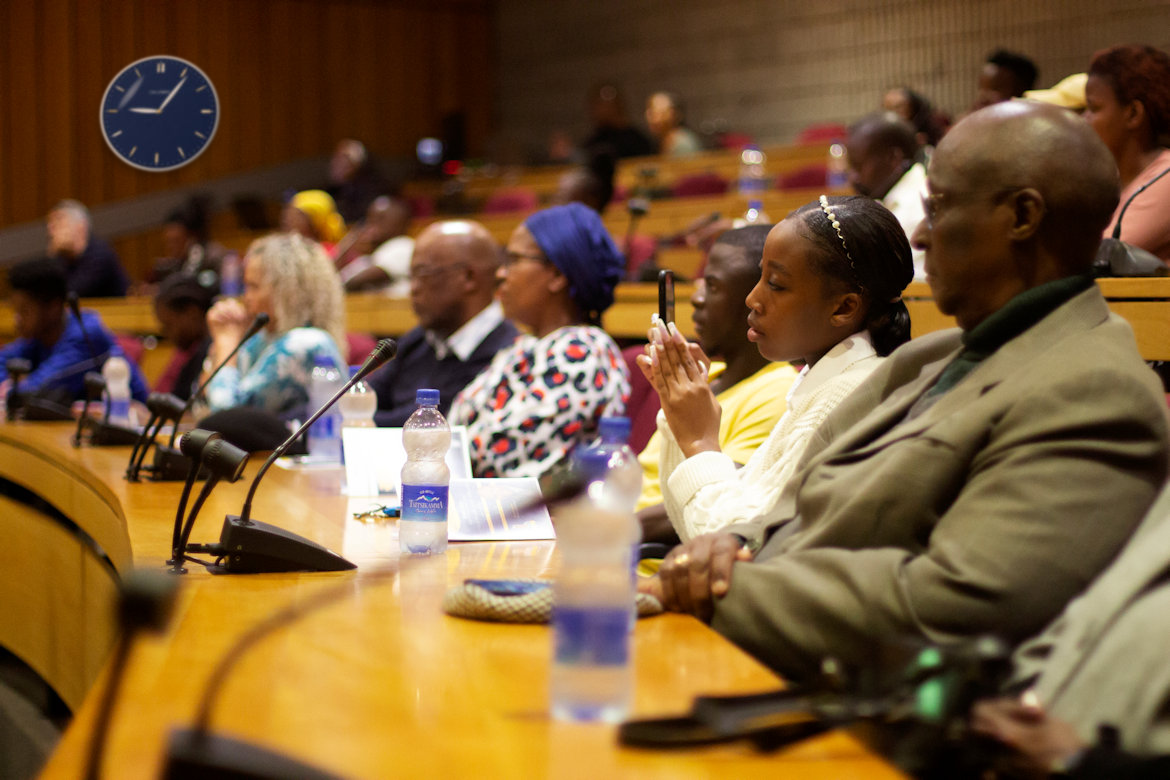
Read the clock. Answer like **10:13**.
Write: **9:06**
